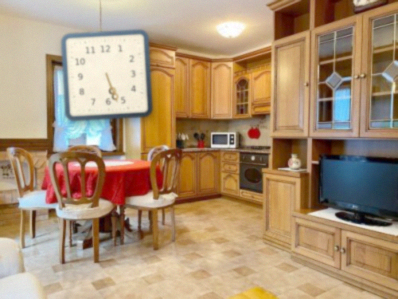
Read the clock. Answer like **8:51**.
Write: **5:27**
